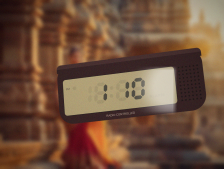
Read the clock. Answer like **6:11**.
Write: **1:10**
